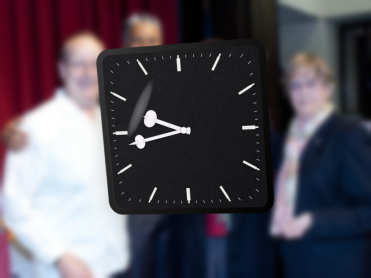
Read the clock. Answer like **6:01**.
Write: **9:43**
